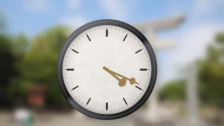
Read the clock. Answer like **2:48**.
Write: **4:19**
